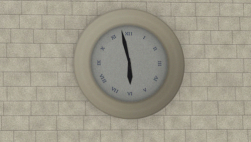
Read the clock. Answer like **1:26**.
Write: **5:58**
